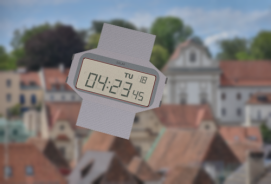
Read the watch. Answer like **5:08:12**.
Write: **4:23:45**
